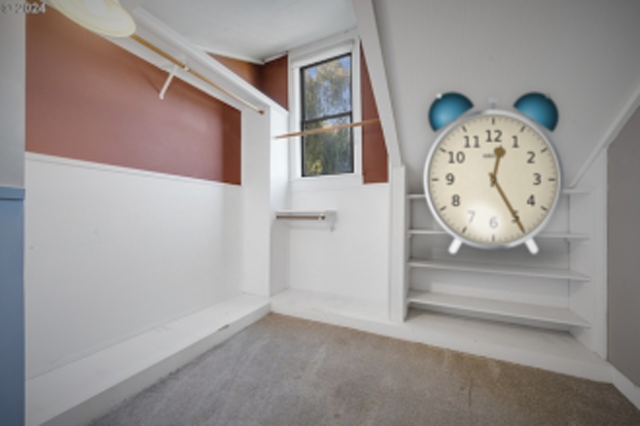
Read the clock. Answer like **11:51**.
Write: **12:25**
